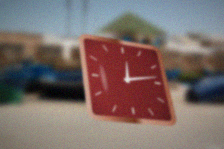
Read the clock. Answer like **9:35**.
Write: **12:13**
